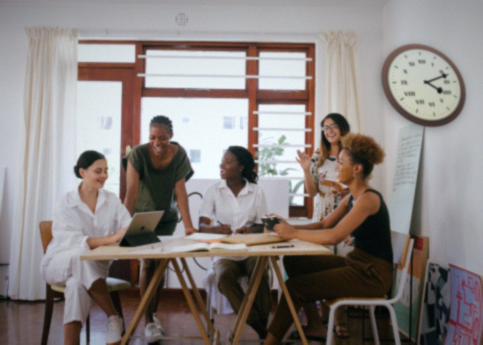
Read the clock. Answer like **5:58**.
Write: **4:12**
